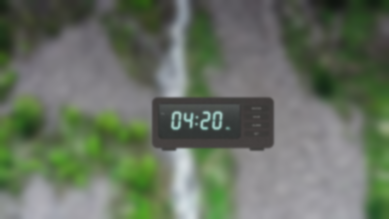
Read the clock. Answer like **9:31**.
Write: **4:20**
